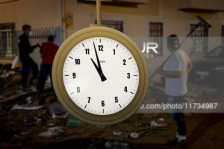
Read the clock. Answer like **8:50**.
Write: **10:58**
